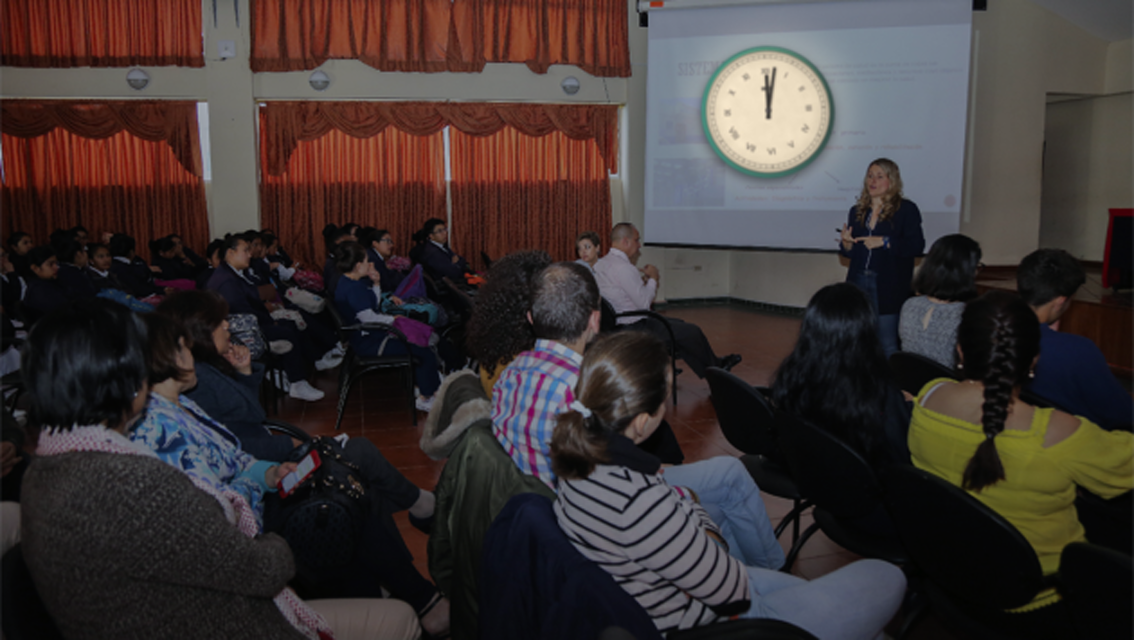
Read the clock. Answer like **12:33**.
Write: **12:02**
